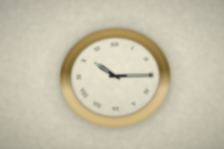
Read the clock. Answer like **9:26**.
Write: **10:15**
